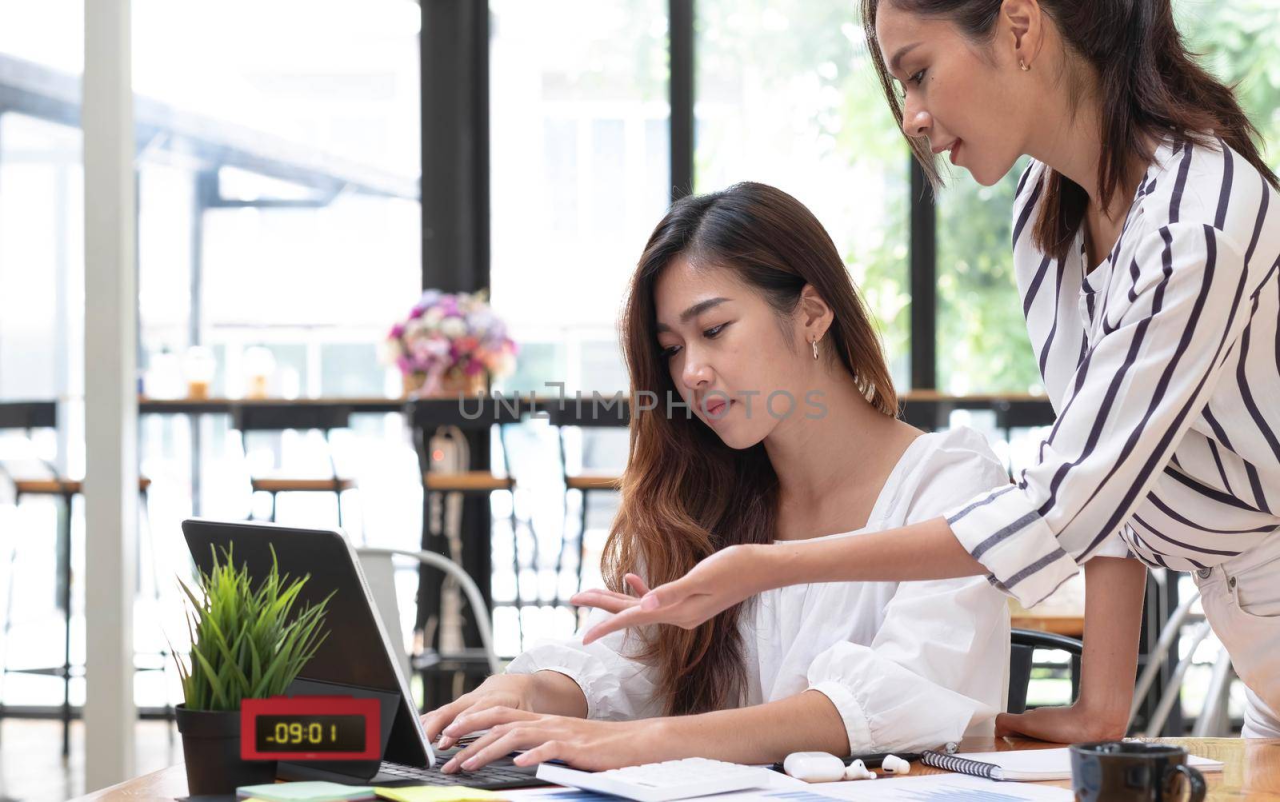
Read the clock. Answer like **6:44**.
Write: **9:01**
